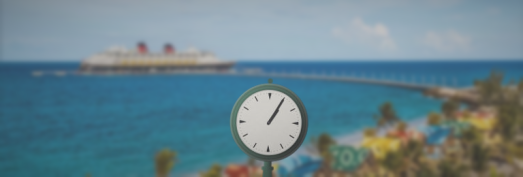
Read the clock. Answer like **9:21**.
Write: **1:05**
